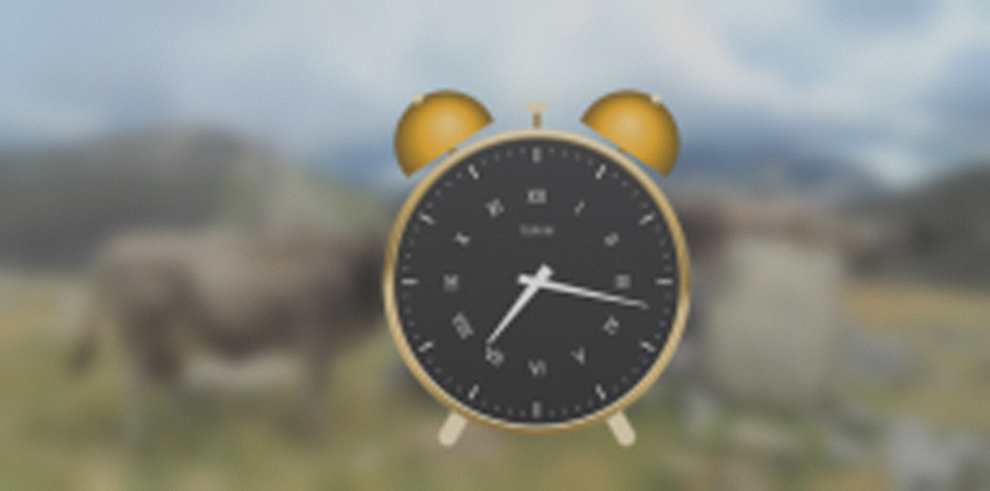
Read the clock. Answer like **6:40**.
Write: **7:17**
